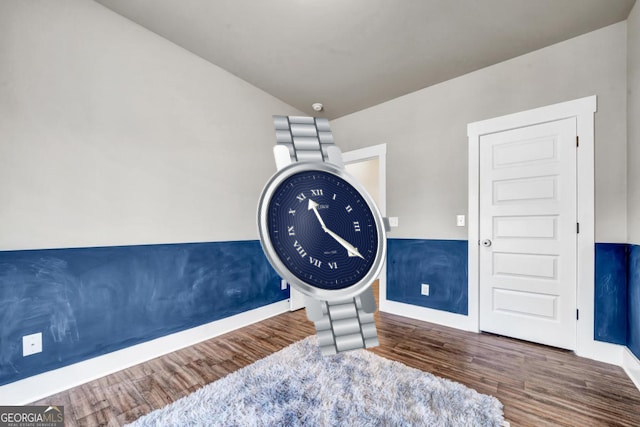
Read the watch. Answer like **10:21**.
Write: **11:22**
